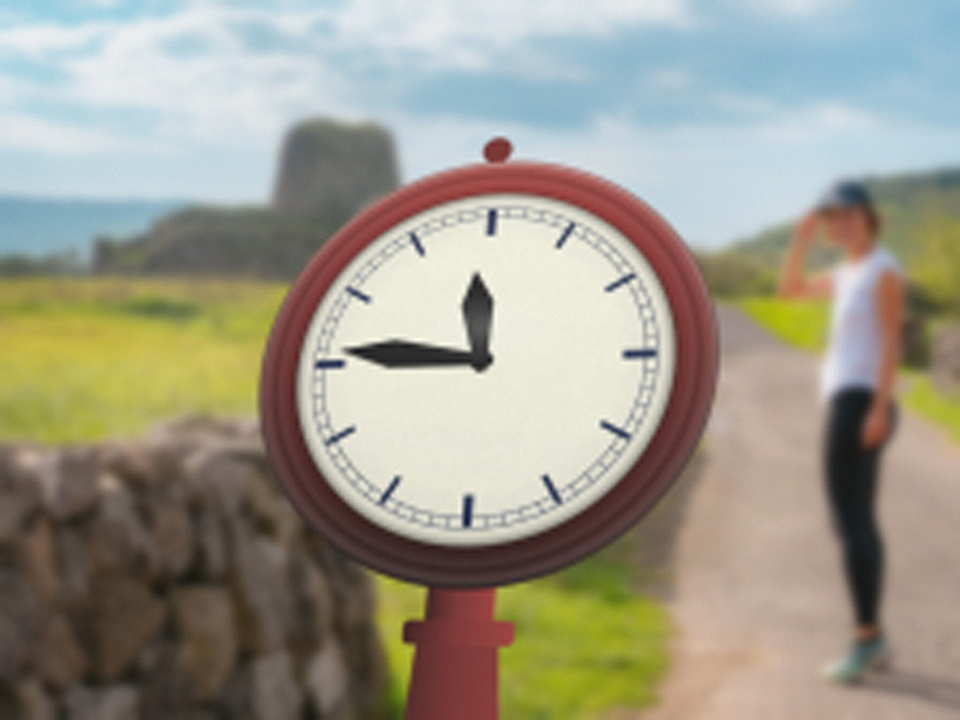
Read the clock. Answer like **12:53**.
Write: **11:46**
